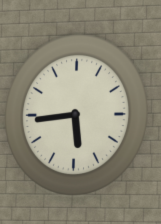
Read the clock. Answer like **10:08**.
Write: **5:44**
